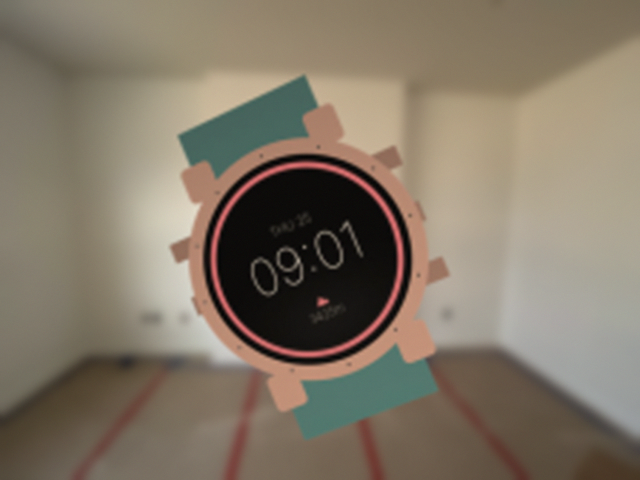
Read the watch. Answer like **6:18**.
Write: **9:01**
